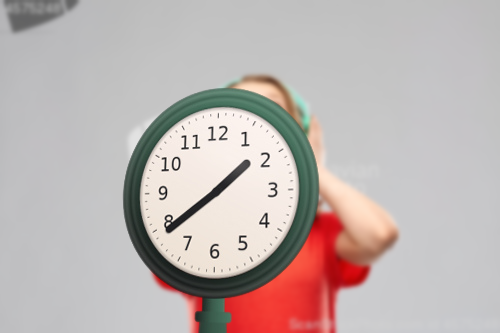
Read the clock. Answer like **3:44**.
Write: **1:39**
